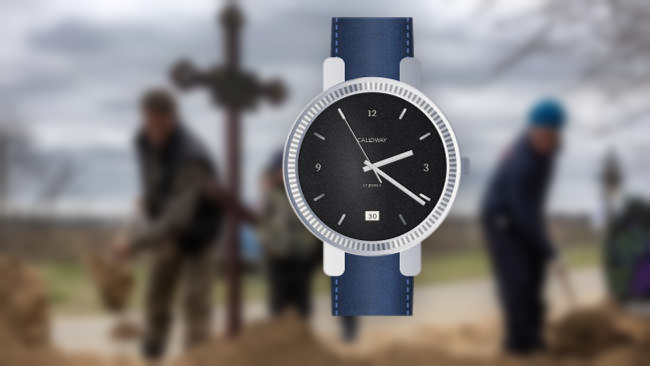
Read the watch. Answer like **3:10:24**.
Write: **2:20:55**
